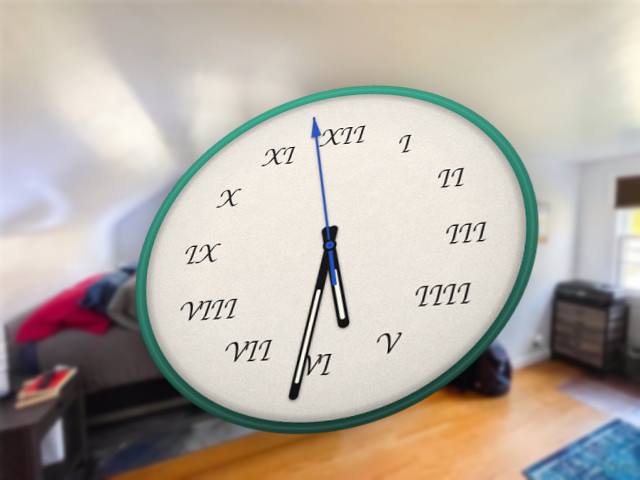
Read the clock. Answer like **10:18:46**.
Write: **5:30:58**
